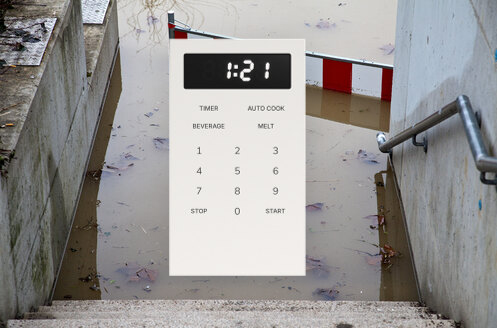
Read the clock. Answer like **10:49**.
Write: **1:21**
